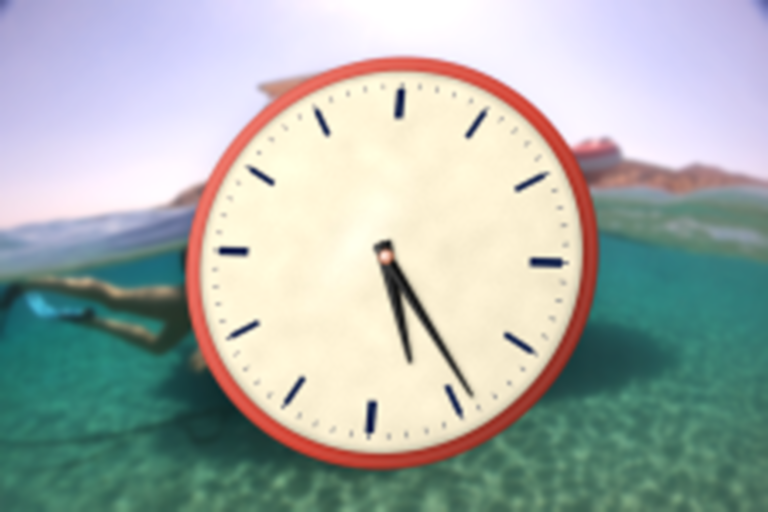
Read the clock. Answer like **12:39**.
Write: **5:24**
